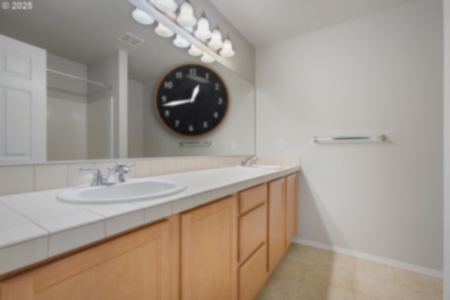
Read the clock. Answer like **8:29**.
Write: **12:43**
